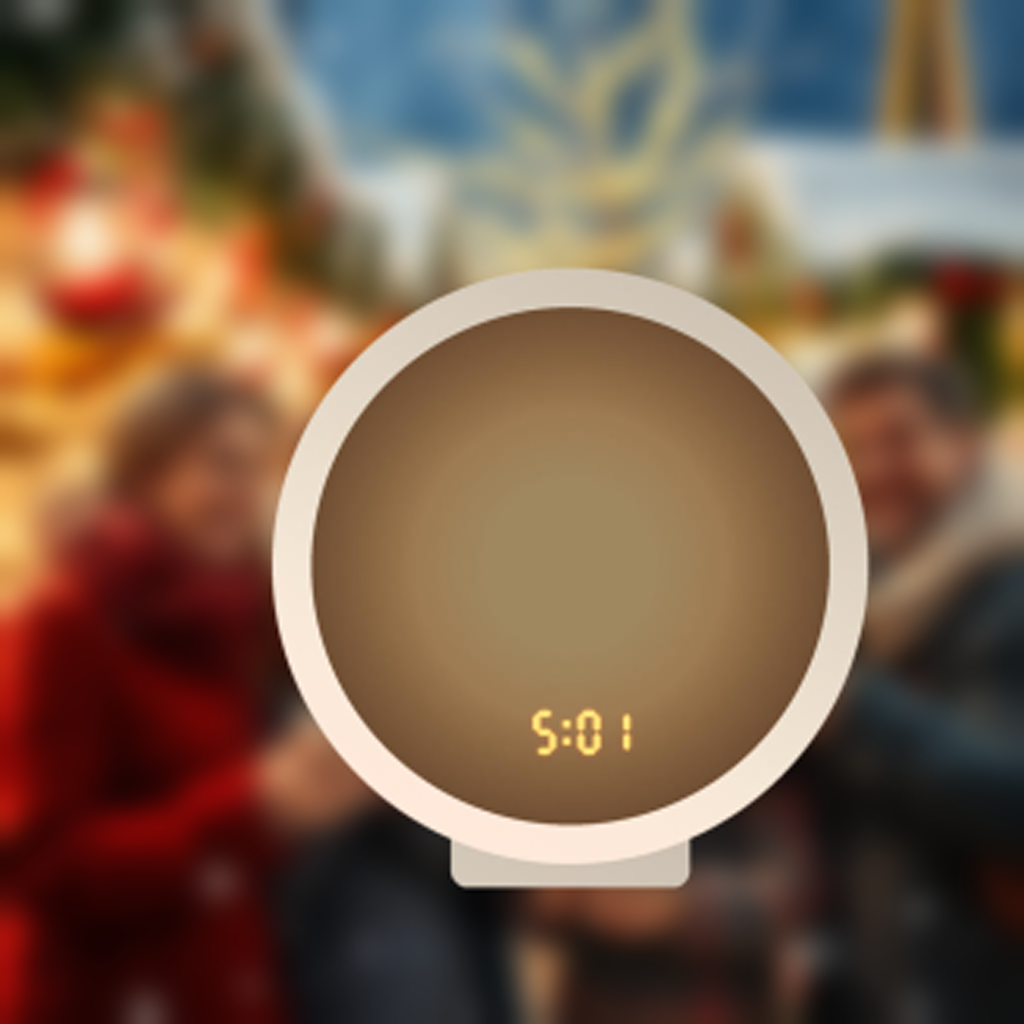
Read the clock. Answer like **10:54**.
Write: **5:01**
